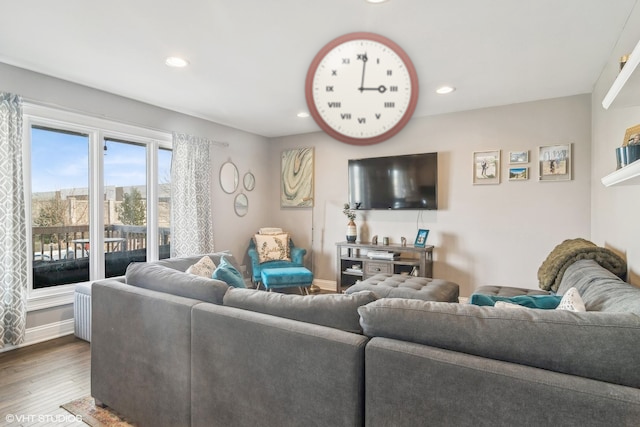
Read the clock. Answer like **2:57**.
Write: **3:01**
